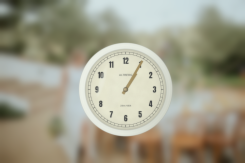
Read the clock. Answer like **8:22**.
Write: **1:05**
